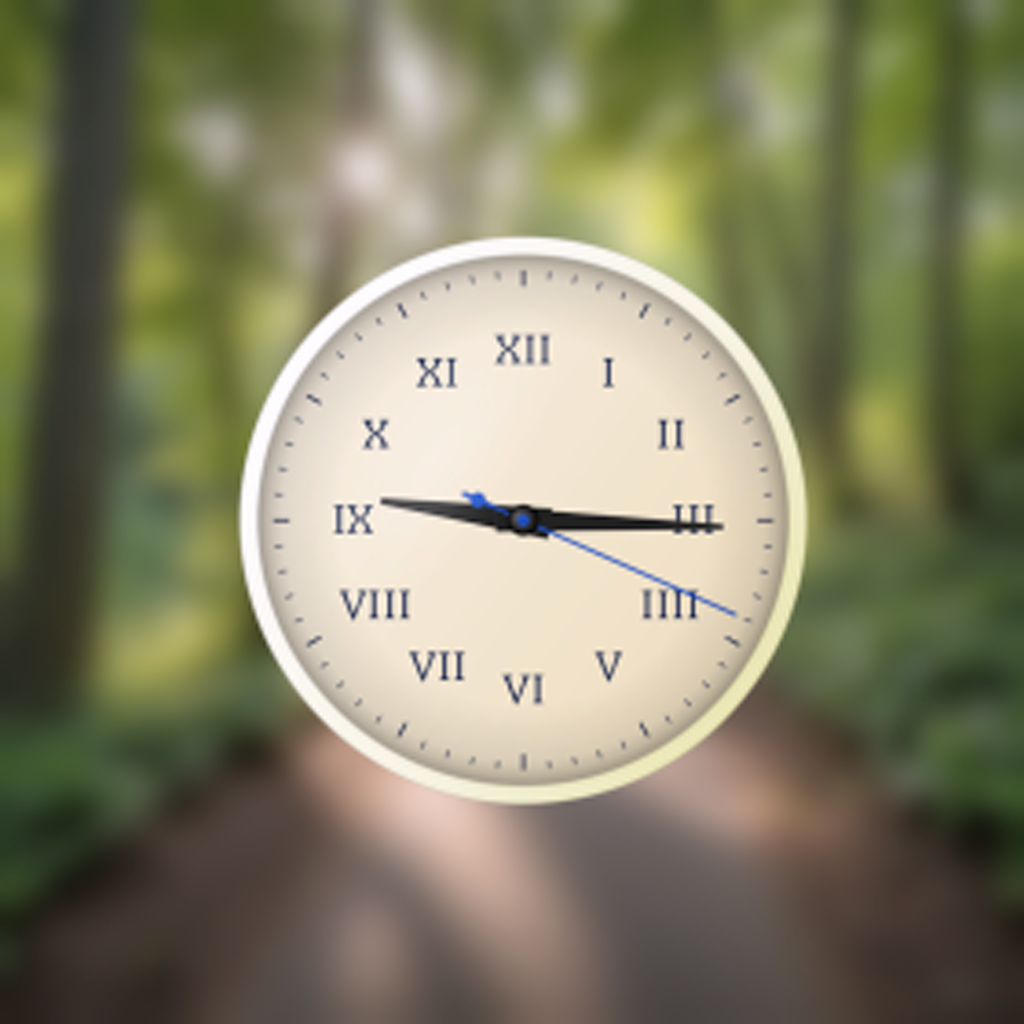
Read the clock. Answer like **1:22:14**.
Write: **9:15:19**
